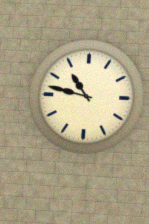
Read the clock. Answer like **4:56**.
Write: **10:47**
